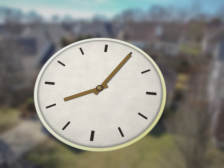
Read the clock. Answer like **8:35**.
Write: **8:05**
